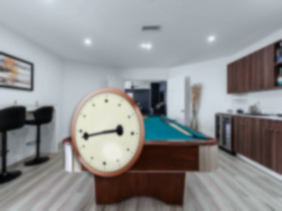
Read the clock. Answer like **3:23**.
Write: **2:43**
